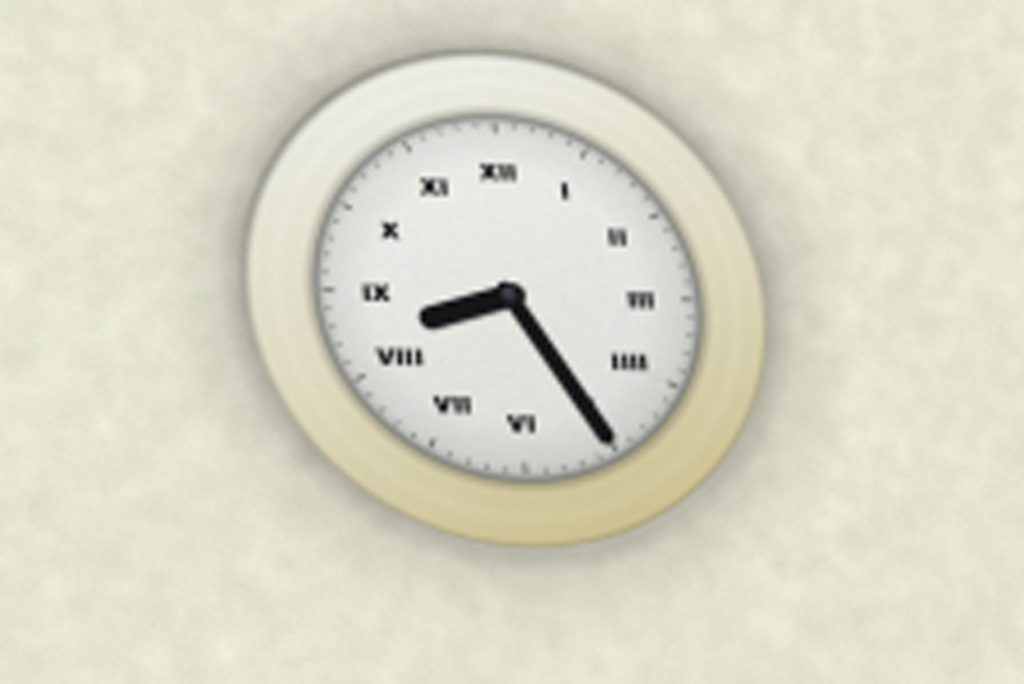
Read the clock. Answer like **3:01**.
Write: **8:25**
